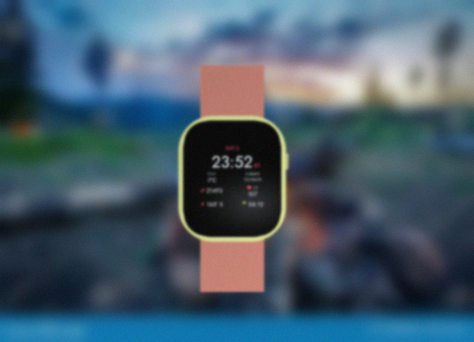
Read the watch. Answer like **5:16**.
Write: **23:52**
